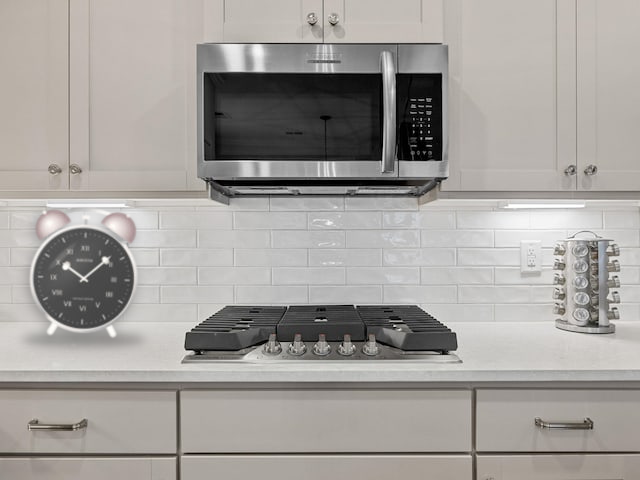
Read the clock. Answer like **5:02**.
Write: **10:08**
